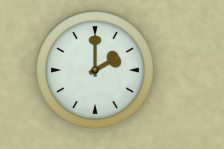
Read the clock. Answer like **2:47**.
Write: **2:00**
